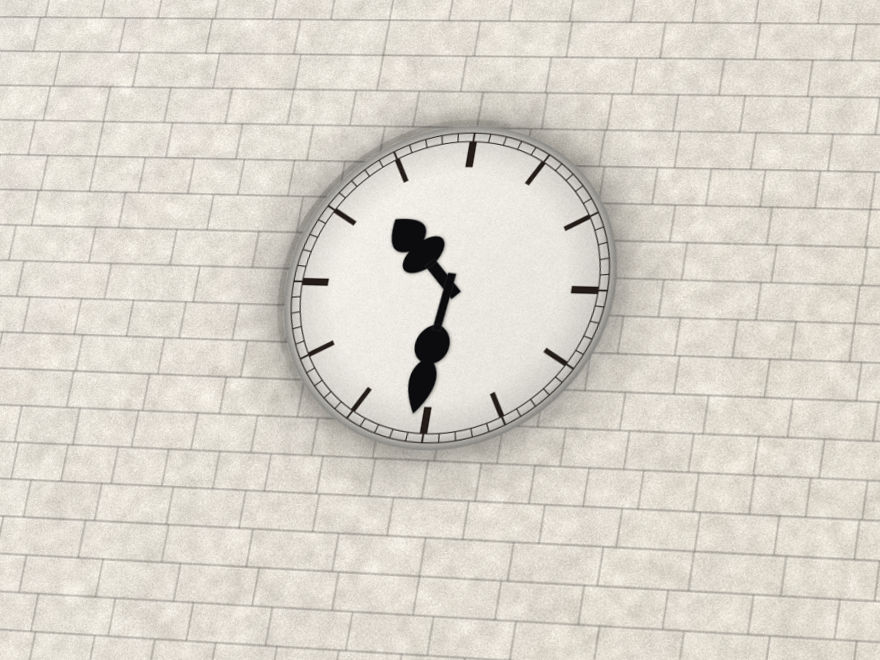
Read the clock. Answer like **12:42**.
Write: **10:31**
